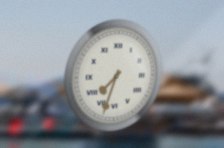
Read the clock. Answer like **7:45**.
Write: **7:33**
